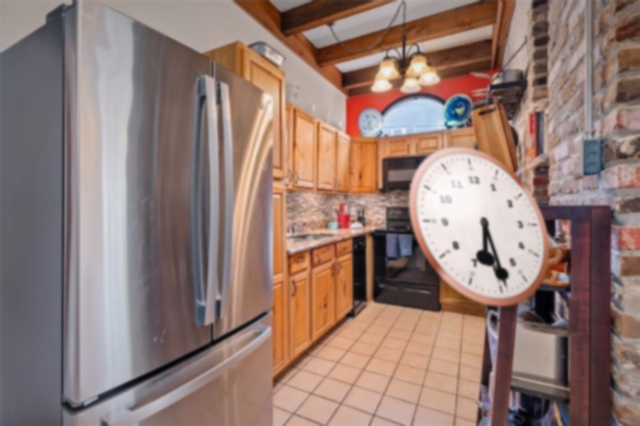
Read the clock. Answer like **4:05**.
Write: **6:29**
